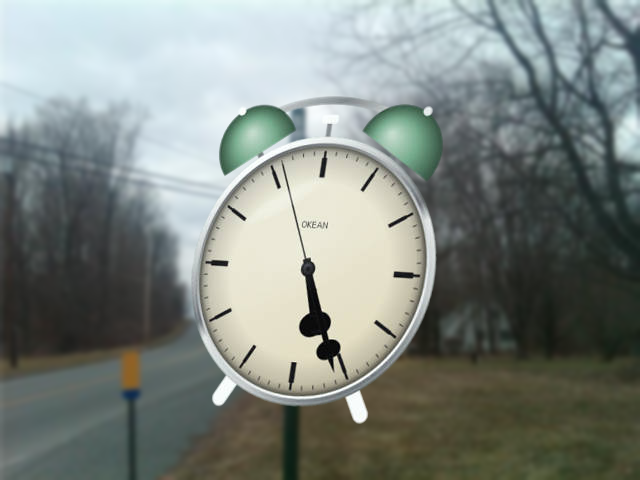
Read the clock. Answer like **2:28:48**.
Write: **5:25:56**
